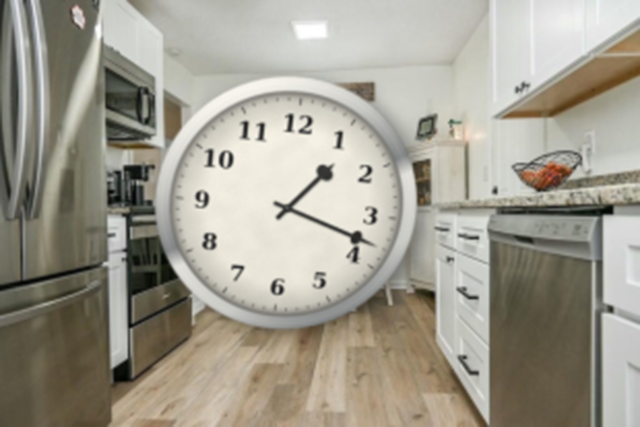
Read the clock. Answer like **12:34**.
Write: **1:18**
